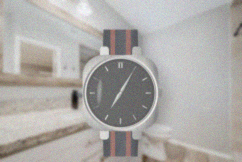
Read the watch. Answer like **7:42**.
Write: **7:05**
